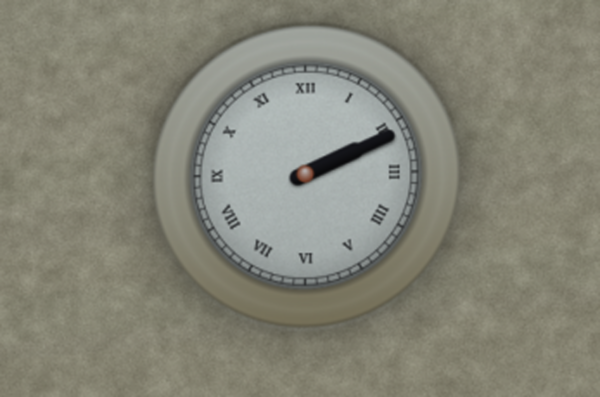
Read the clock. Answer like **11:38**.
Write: **2:11**
